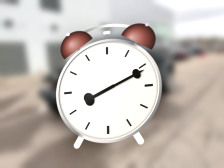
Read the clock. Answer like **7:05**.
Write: **8:11**
